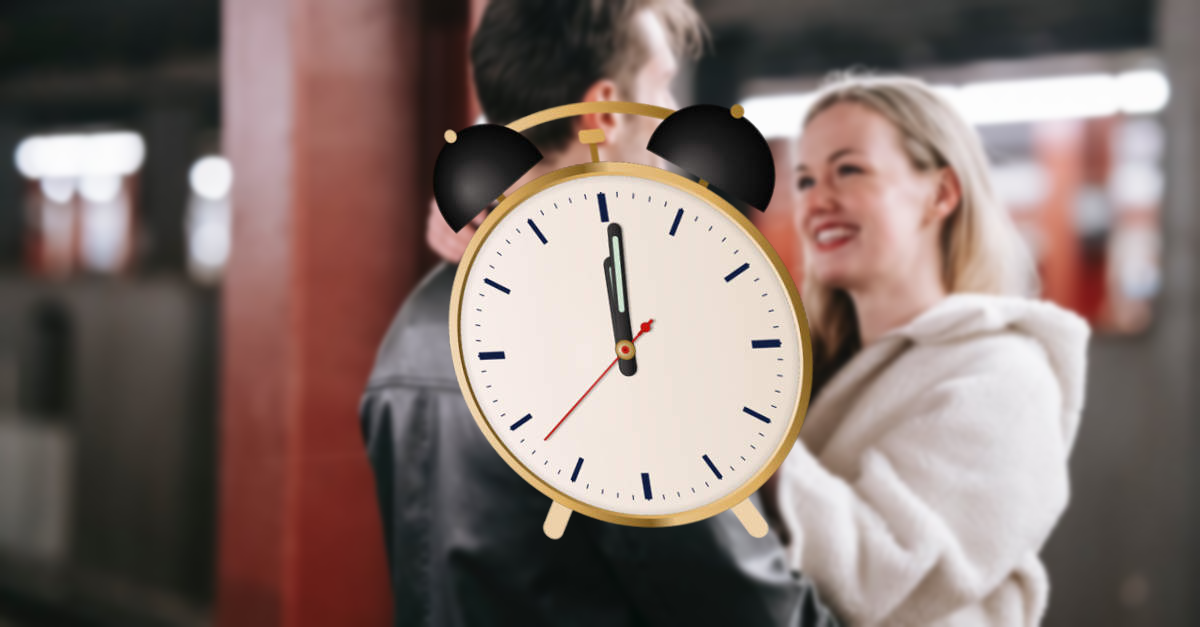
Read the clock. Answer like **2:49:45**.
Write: **12:00:38**
